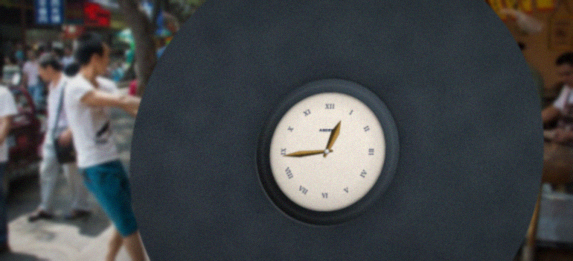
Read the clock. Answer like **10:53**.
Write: **12:44**
